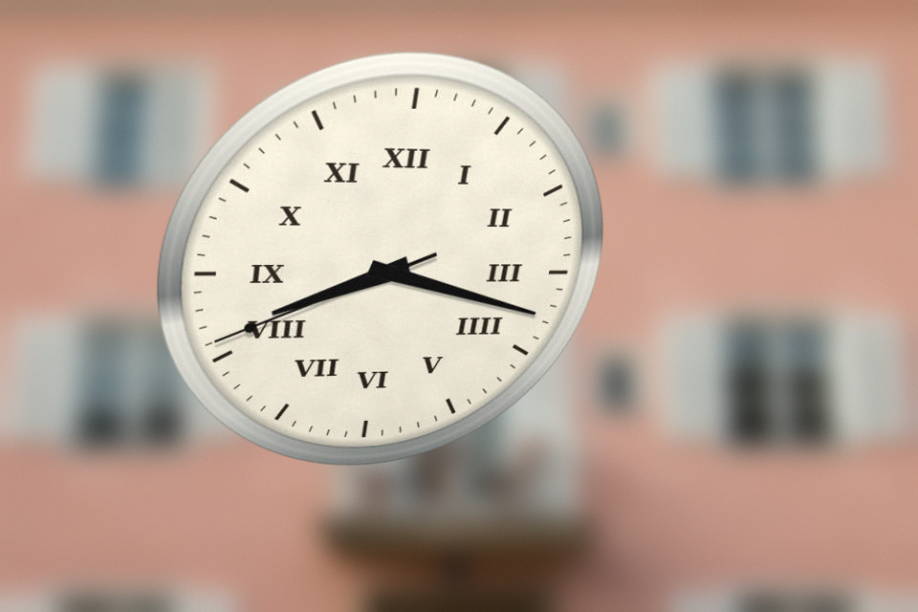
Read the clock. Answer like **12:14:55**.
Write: **8:17:41**
